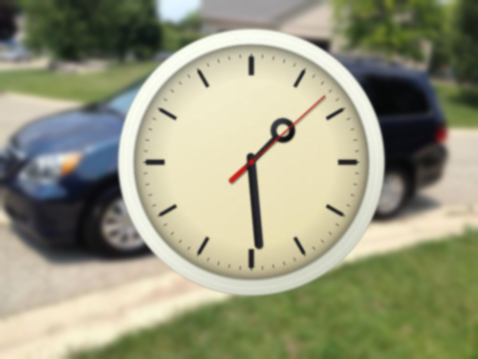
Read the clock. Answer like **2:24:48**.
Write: **1:29:08**
